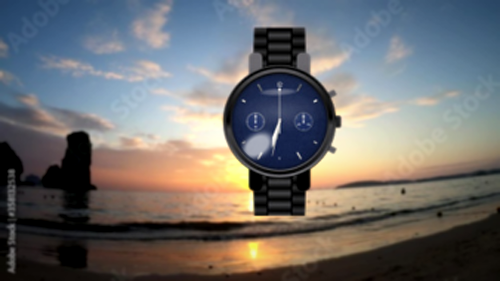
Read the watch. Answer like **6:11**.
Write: **6:32**
